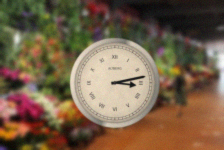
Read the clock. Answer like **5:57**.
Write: **3:13**
